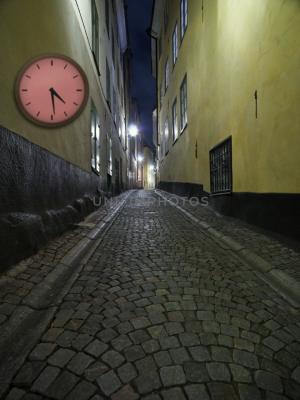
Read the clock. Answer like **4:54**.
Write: **4:29**
